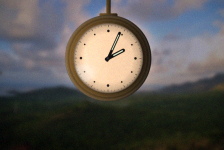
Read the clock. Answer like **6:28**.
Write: **2:04**
